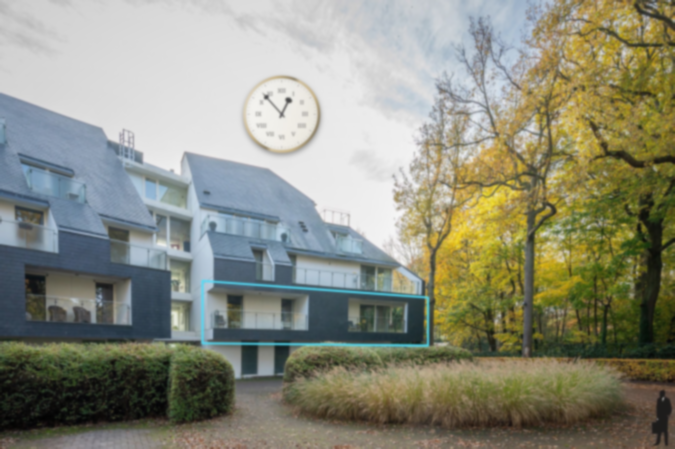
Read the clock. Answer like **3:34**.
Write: **12:53**
